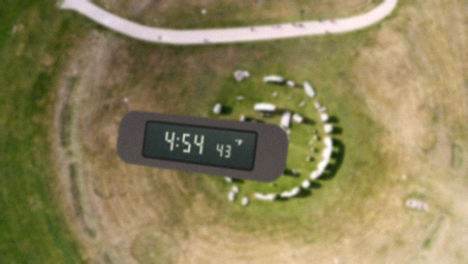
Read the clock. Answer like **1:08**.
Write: **4:54**
